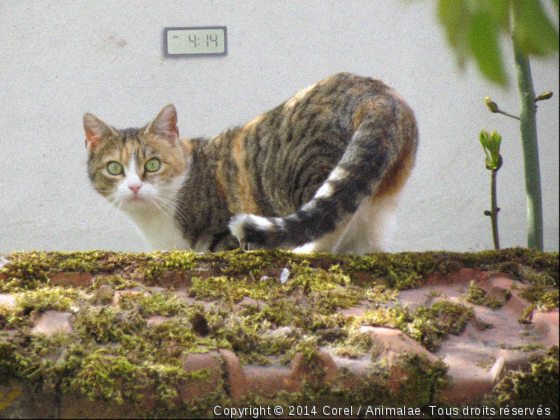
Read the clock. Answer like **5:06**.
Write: **4:14**
